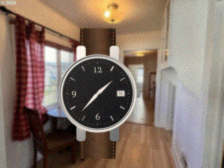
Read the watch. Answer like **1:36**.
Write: **1:37**
